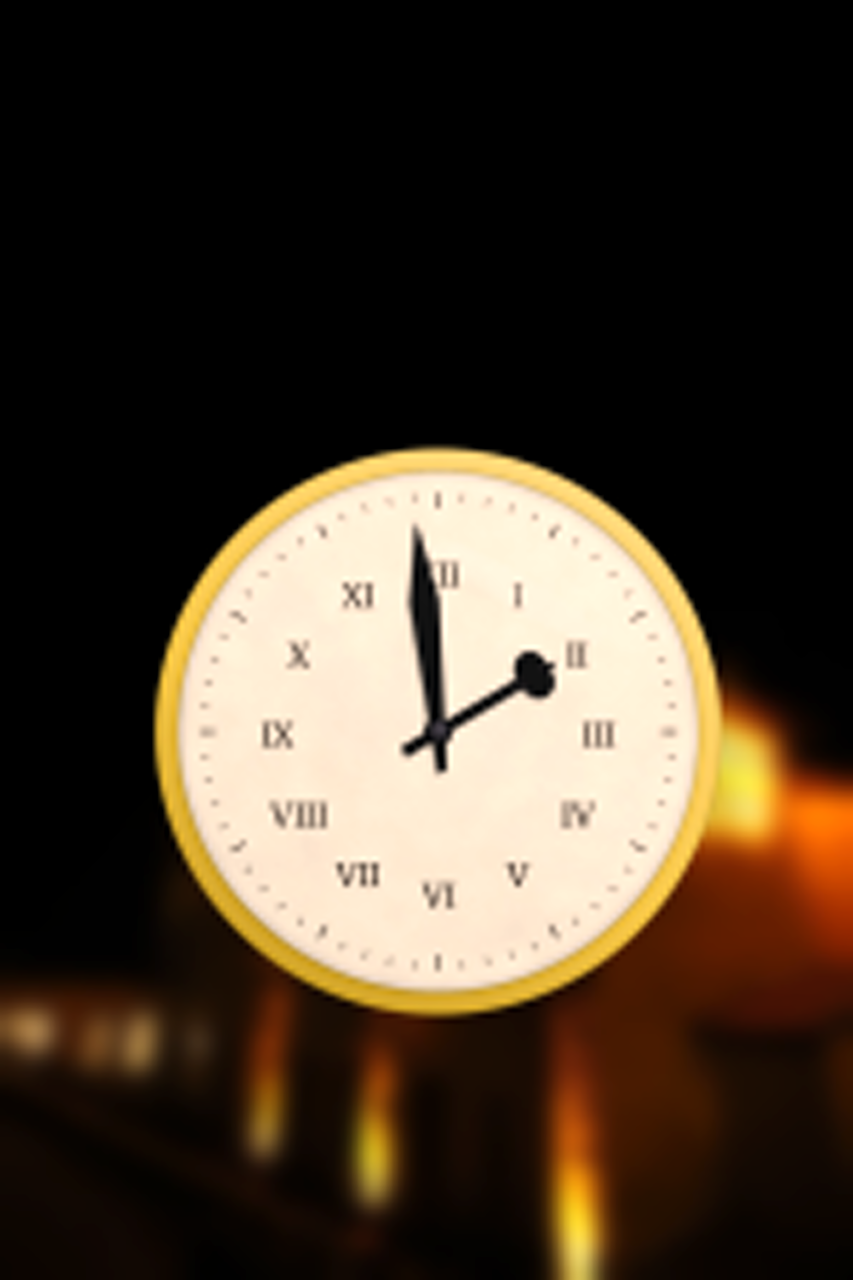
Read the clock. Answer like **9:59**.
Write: **1:59**
